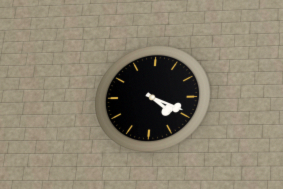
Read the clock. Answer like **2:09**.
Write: **4:19**
